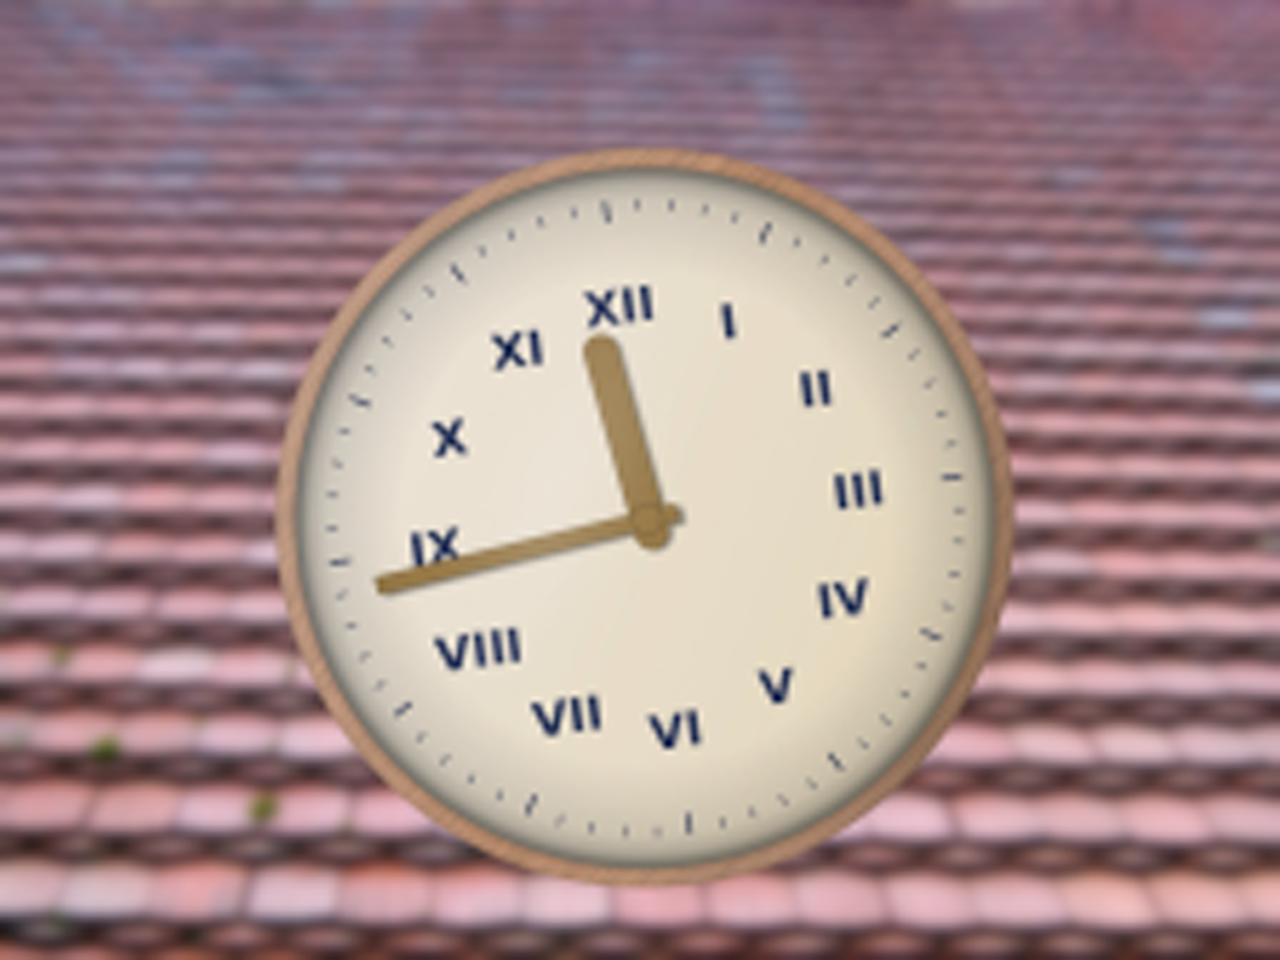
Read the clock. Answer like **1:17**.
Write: **11:44**
